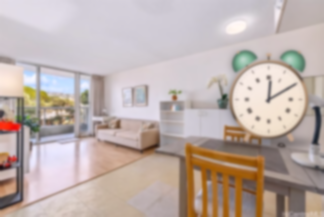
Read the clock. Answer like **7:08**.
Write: **12:10**
